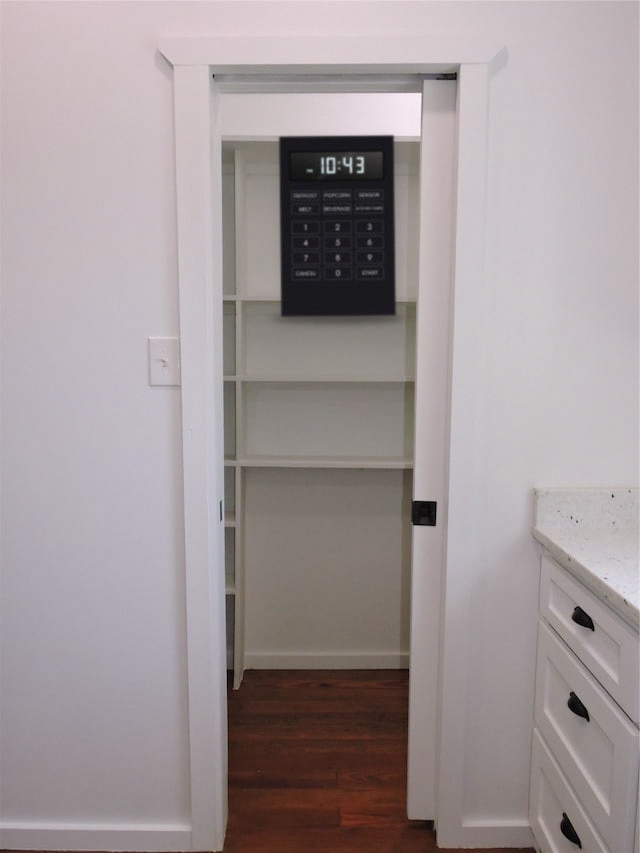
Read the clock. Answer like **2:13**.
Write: **10:43**
